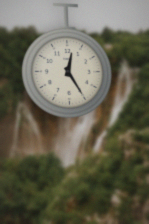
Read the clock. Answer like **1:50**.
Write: **12:25**
